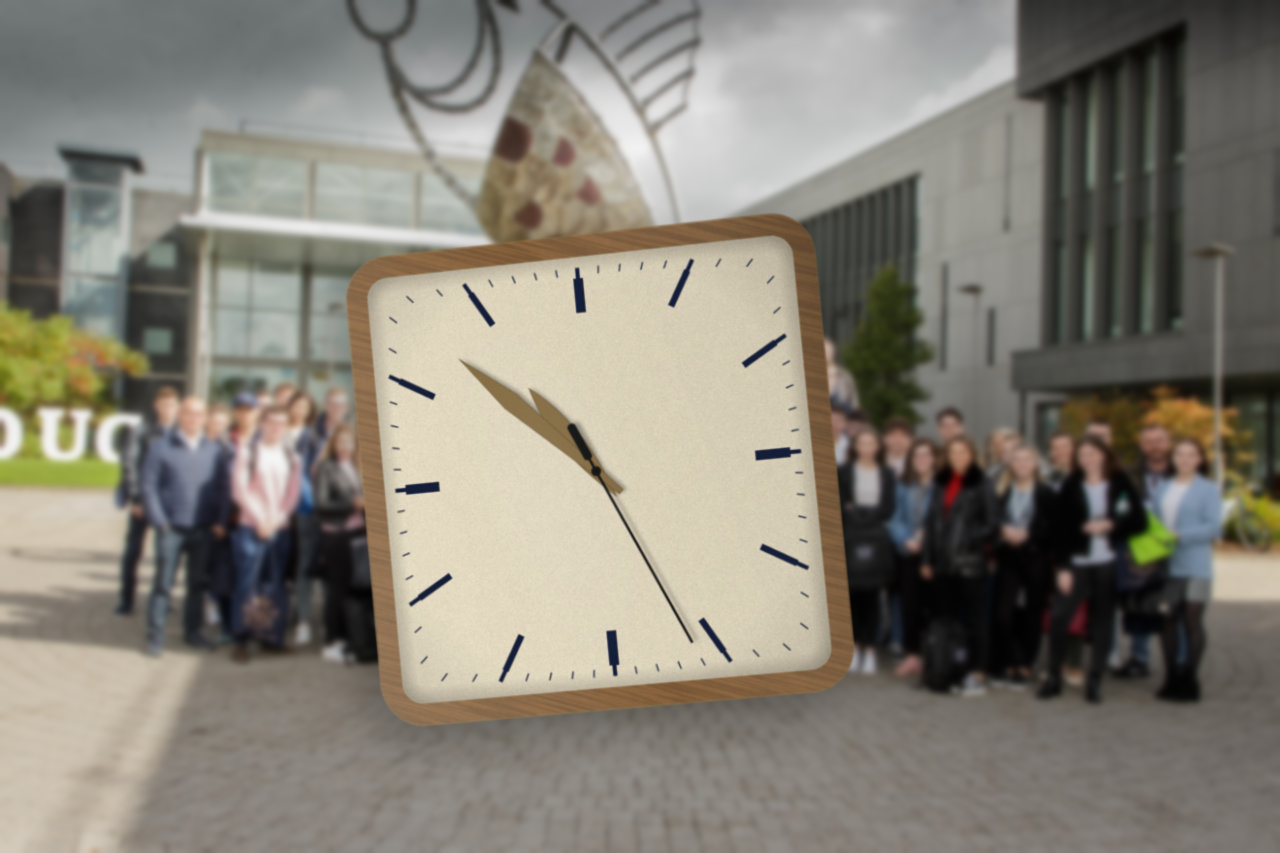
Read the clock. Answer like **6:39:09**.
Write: **10:52:26**
